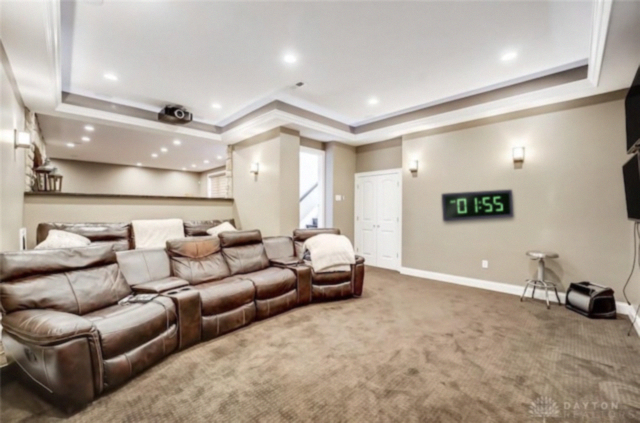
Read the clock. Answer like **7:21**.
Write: **1:55**
